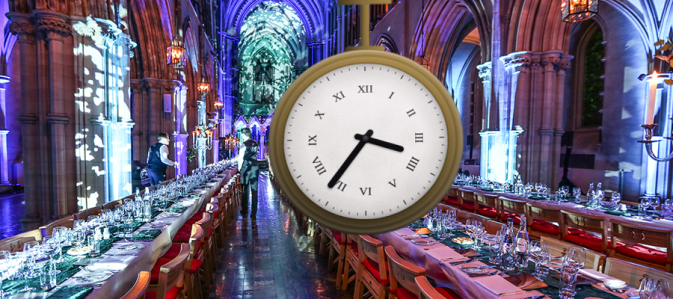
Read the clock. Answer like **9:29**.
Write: **3:36**
